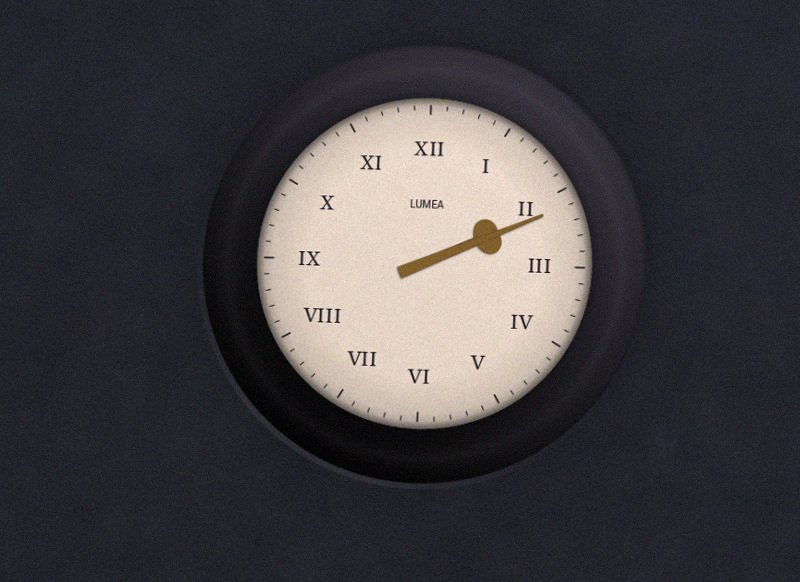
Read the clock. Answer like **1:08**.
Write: **2:11**
